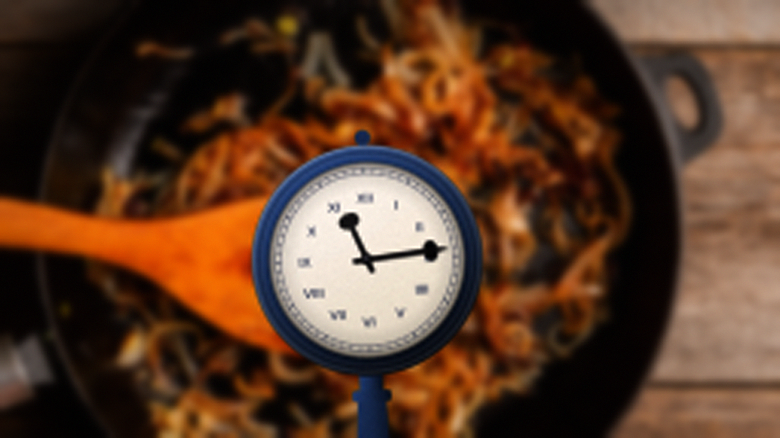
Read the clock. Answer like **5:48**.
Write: **11:14**
